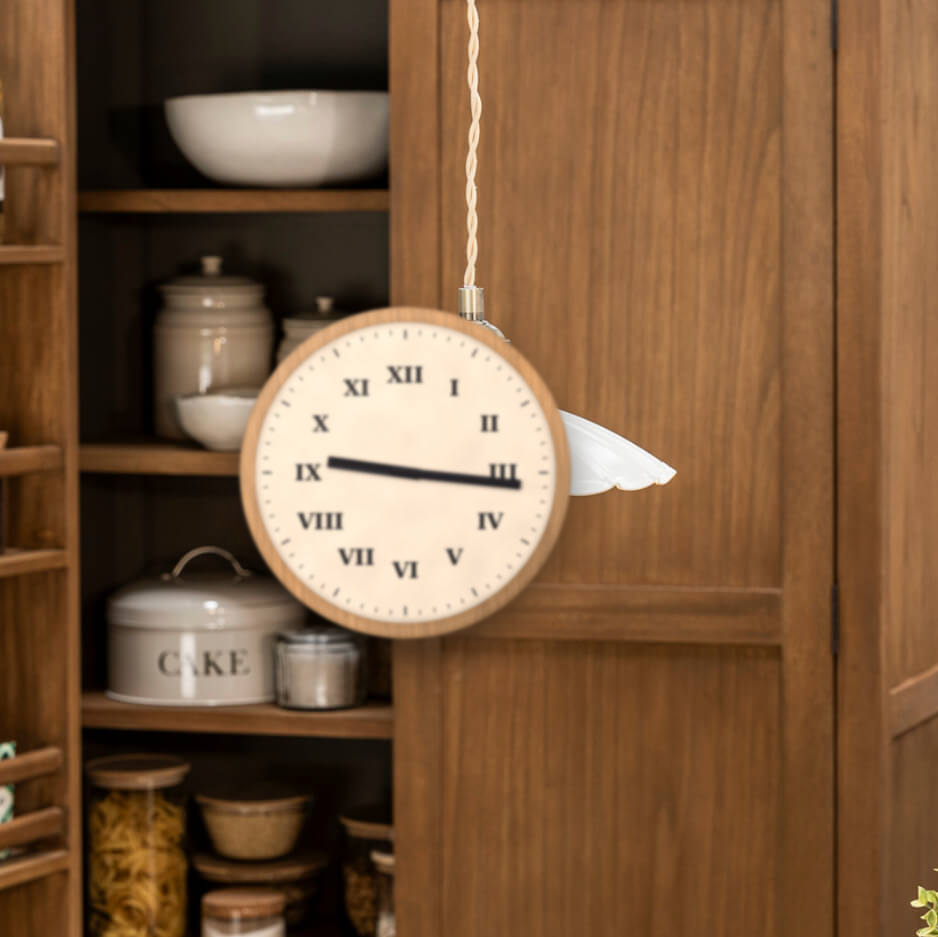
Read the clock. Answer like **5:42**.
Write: **9:16**
